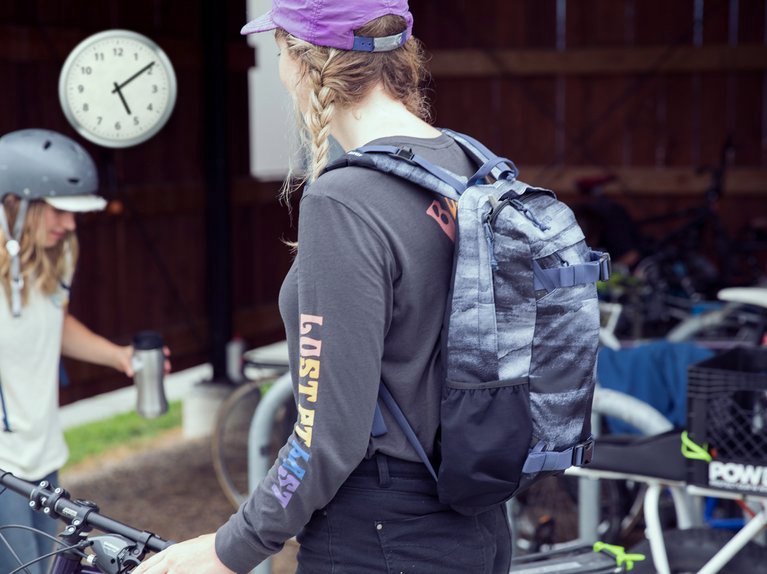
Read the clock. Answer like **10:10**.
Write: **5:09**
